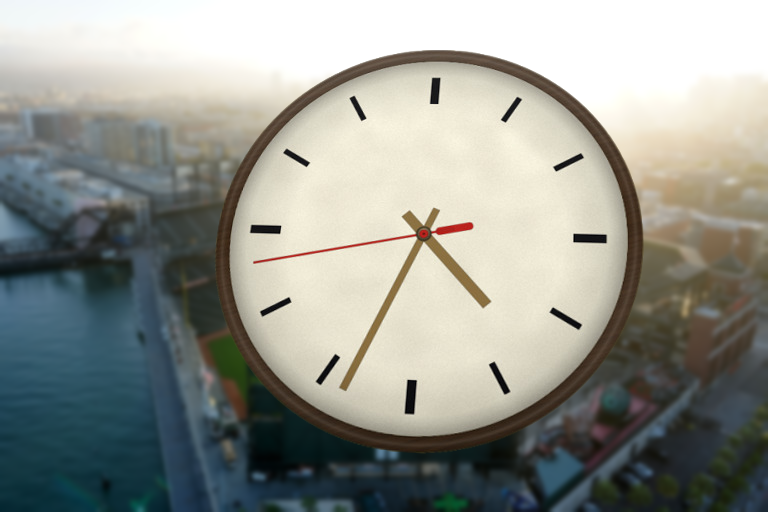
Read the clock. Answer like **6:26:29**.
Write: **4:33:43**
